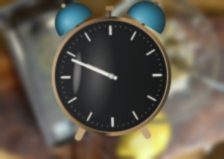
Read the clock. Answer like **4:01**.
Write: **9:49**
